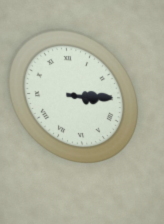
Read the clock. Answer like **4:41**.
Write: **3:15**
